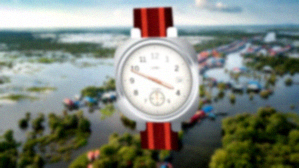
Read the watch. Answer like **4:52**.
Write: **3:49**
